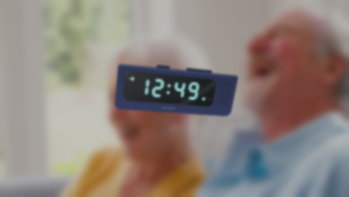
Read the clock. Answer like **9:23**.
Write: **12:49**
